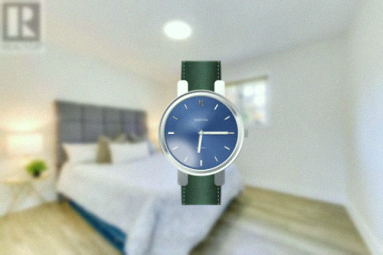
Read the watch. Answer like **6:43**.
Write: **6:15**
